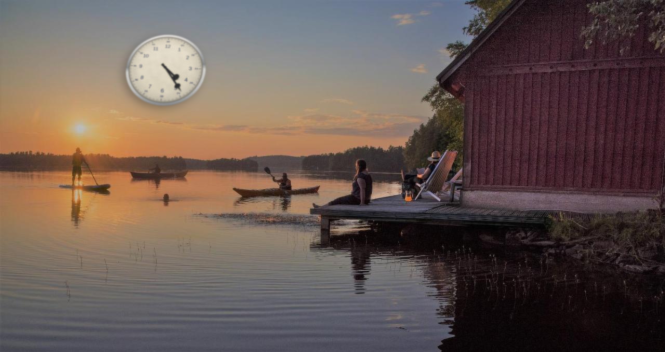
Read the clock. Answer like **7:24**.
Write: **4:24**
